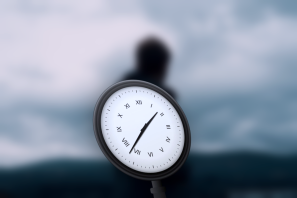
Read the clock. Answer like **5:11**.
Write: **1:37**
